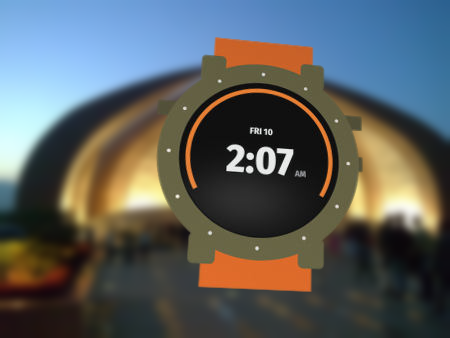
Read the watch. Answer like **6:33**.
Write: **2:07**
